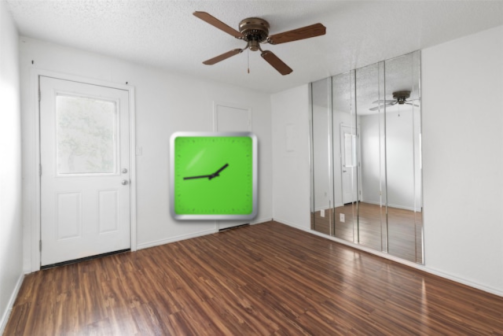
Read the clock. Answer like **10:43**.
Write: **1:44**
